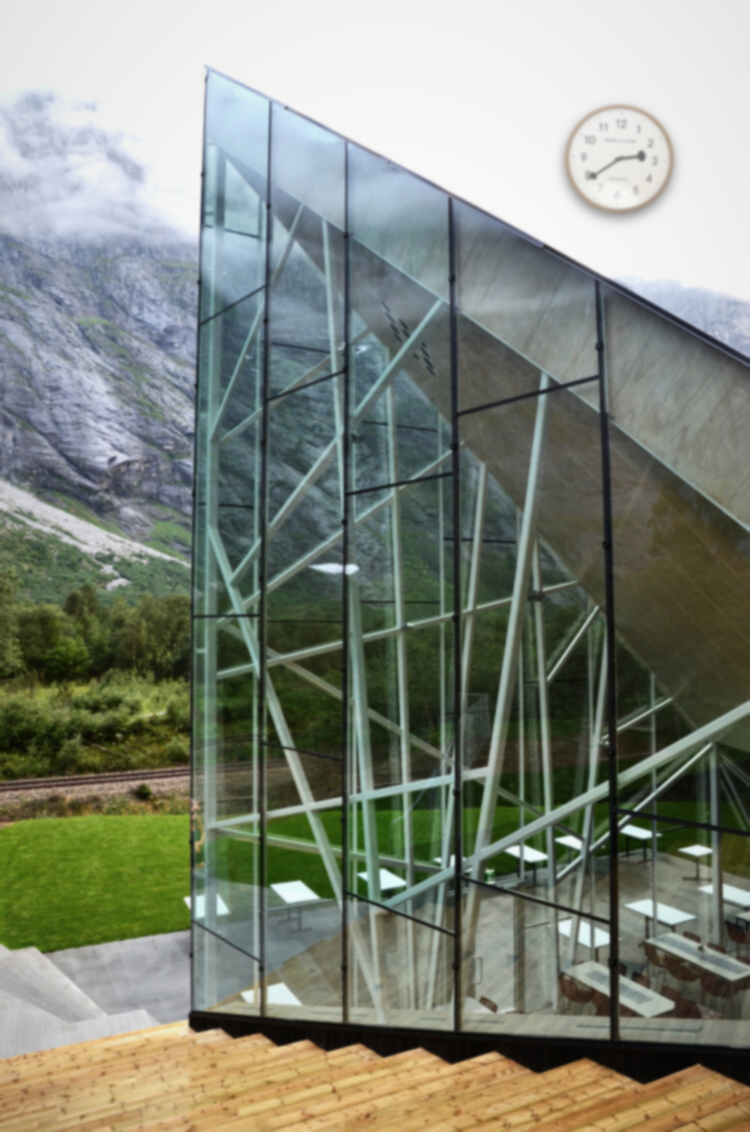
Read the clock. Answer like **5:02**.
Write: **2:39**
